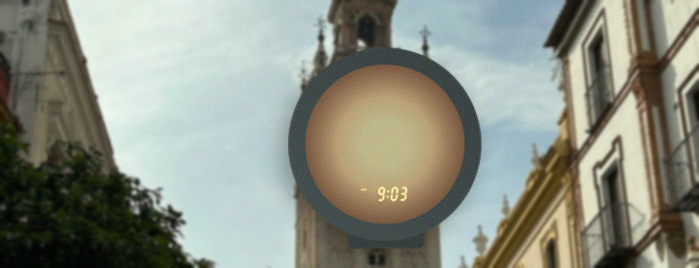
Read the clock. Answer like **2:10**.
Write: **9:03**
